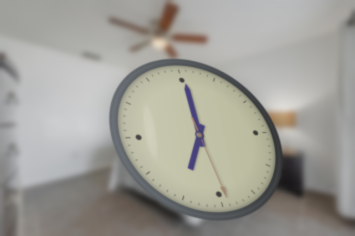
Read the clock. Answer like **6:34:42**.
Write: **7:00:29**
